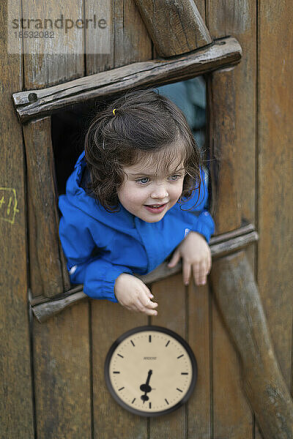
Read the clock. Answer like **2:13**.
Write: **6:32**
